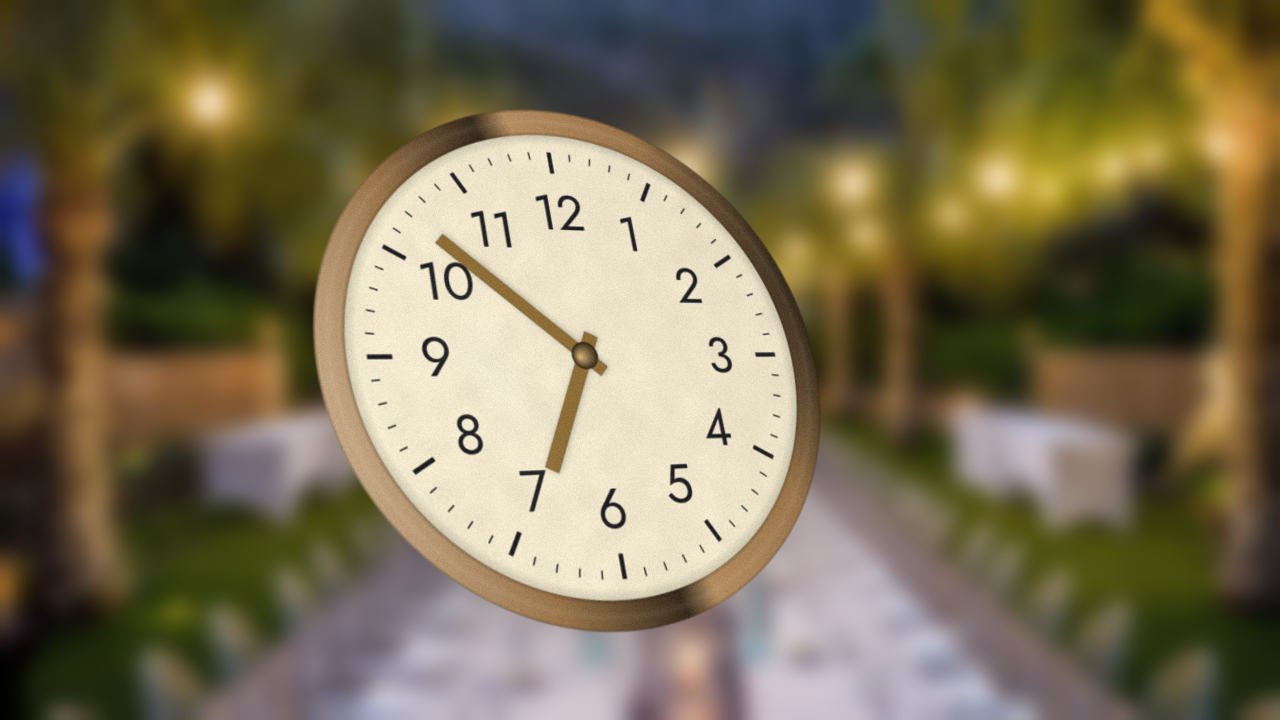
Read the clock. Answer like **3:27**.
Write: **6:52**
